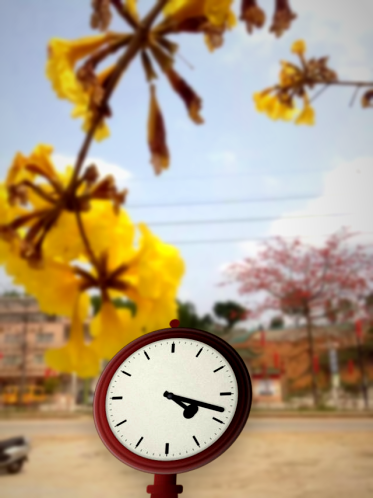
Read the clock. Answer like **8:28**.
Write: **4:18**
